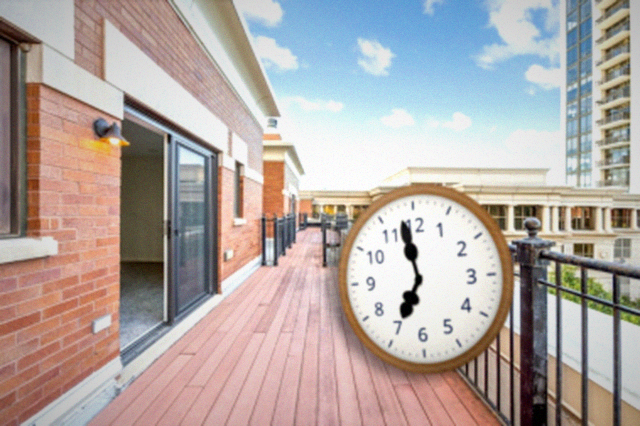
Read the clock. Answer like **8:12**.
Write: **6:58**
